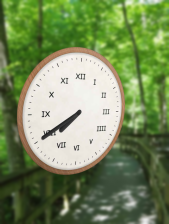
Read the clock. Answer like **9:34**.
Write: **7:40**
